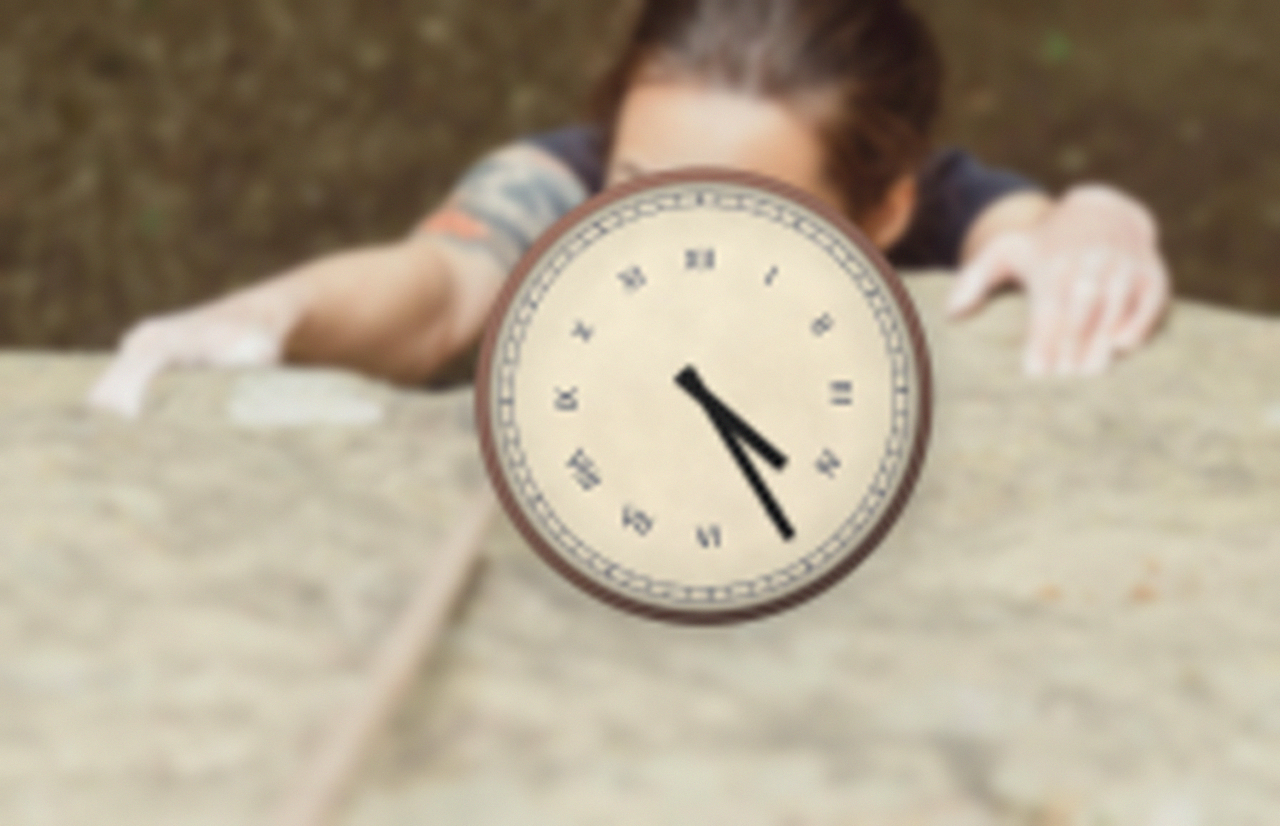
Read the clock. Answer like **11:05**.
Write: **4:25**
